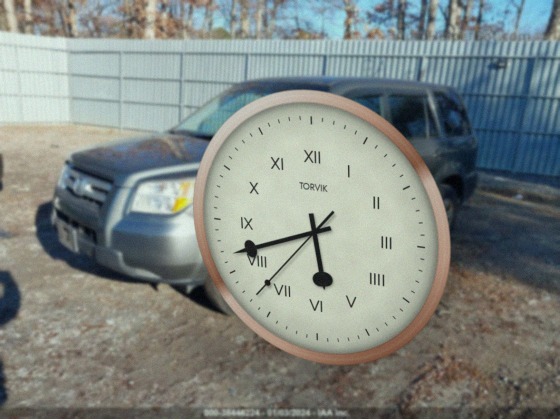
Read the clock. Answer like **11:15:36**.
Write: **5:41:37**
